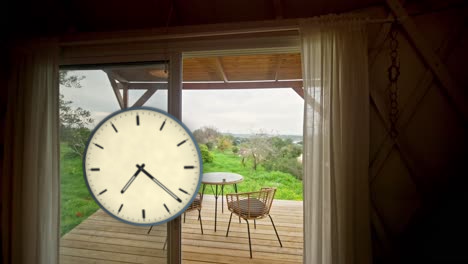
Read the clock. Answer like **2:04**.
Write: **7:22**
